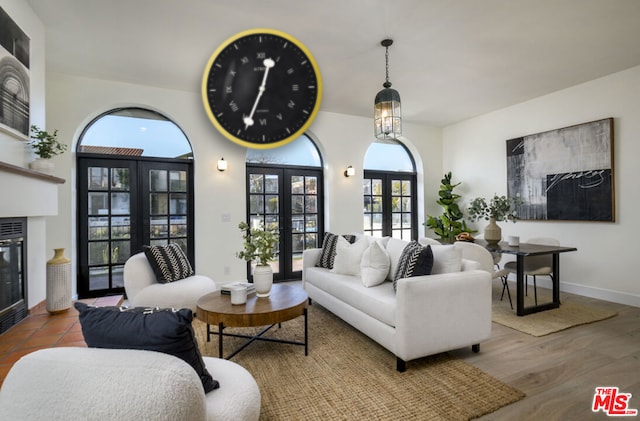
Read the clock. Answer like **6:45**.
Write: **12:34**
